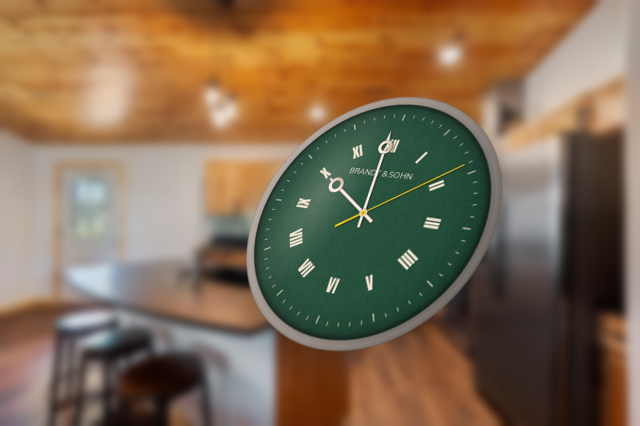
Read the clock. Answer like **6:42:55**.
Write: **9:59:09**
